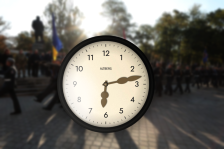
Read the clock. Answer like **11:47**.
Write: **6:13**
